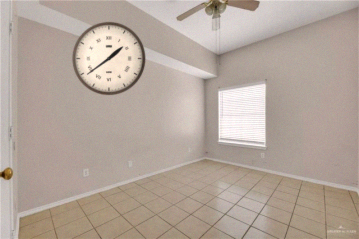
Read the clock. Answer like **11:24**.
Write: **1:39**
